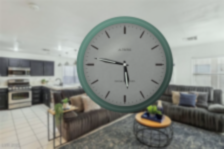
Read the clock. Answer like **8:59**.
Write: **5:47**
